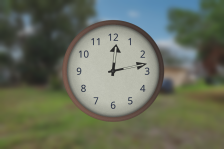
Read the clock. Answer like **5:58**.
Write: **12:13**
